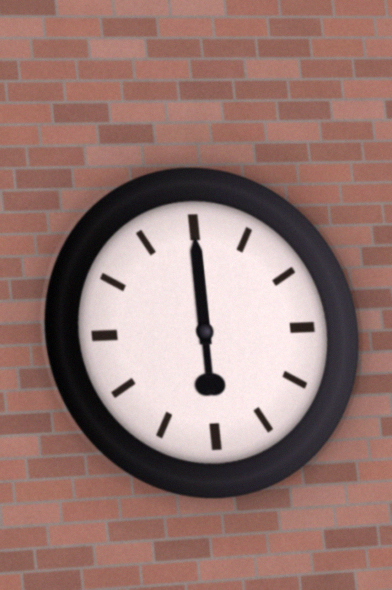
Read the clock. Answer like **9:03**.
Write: **6:00**
